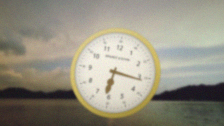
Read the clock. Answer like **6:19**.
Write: **6:16**
